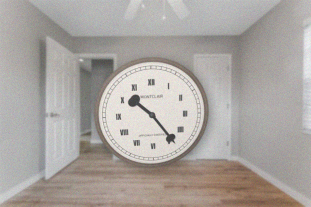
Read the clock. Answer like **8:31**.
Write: **10:24**
